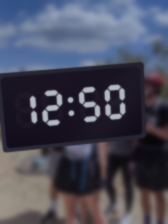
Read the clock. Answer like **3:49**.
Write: **12:50**
